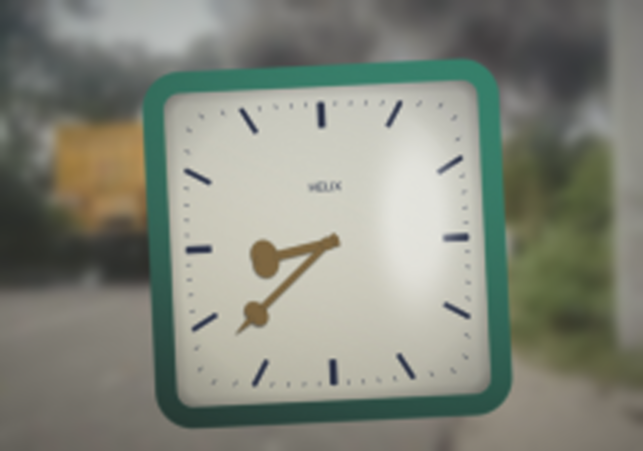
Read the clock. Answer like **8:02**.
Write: **8:38**
